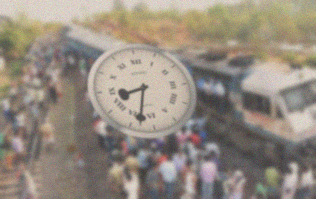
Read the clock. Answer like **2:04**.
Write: **8:33**
